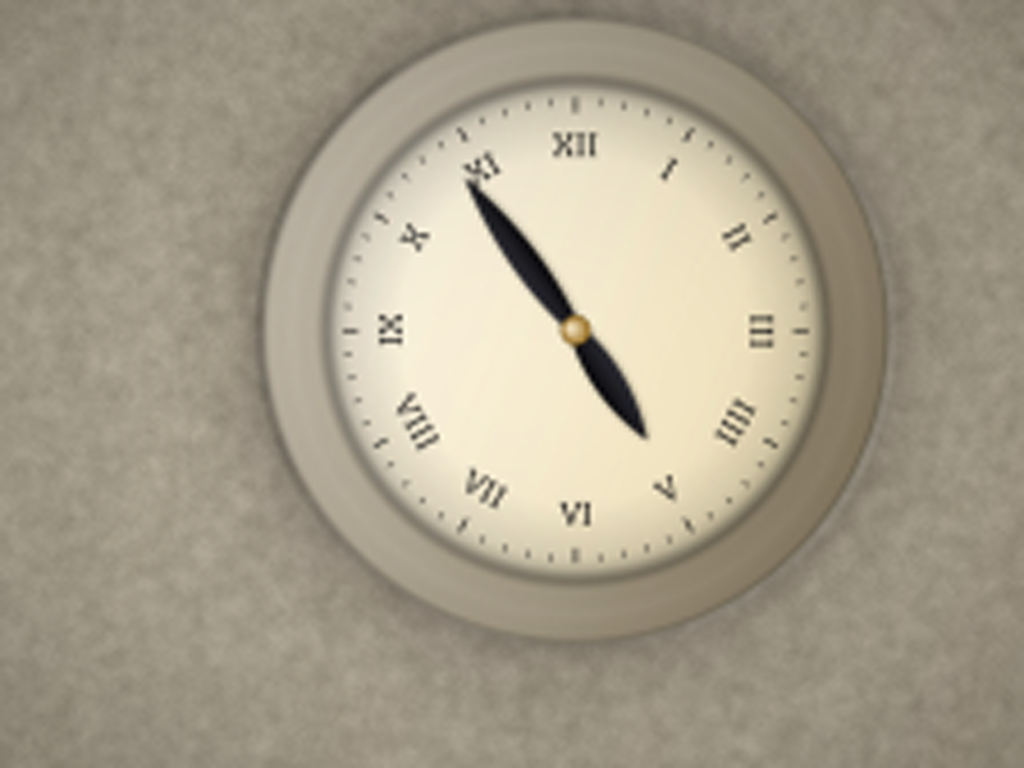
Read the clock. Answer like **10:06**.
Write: **4:54**
